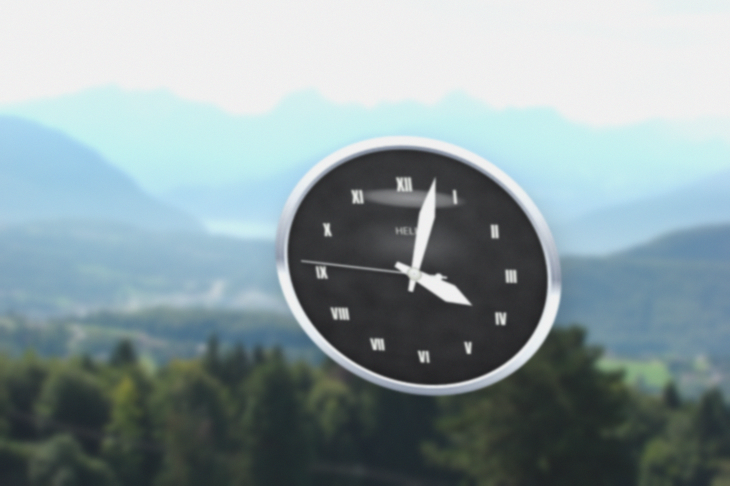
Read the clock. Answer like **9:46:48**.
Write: **4:02:46**
